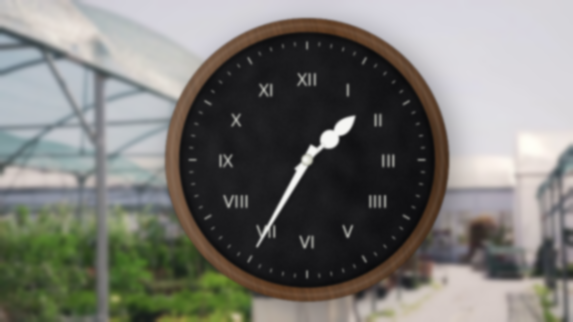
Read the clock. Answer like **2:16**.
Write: **1:35**
